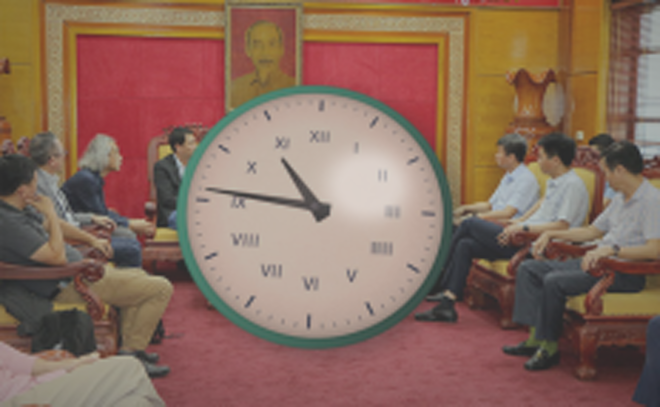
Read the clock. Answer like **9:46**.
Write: **10:46**
